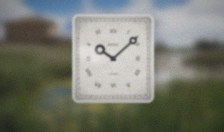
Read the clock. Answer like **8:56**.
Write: **10:08**
